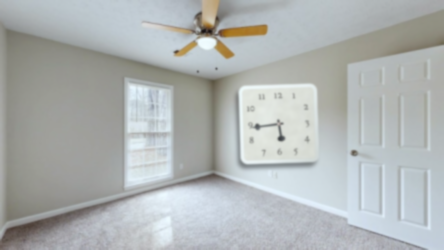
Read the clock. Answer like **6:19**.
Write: **5:44**
